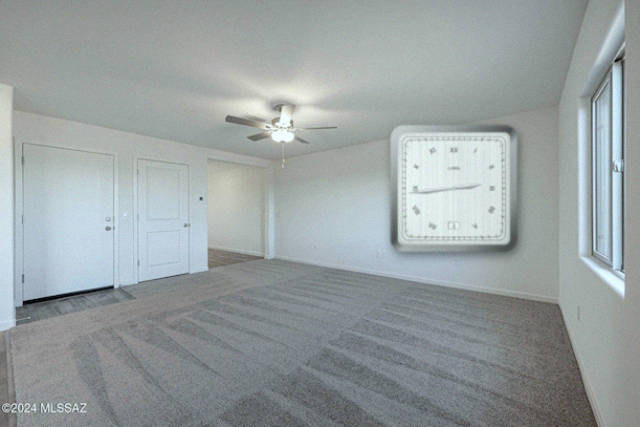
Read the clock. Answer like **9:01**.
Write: **2:44**
